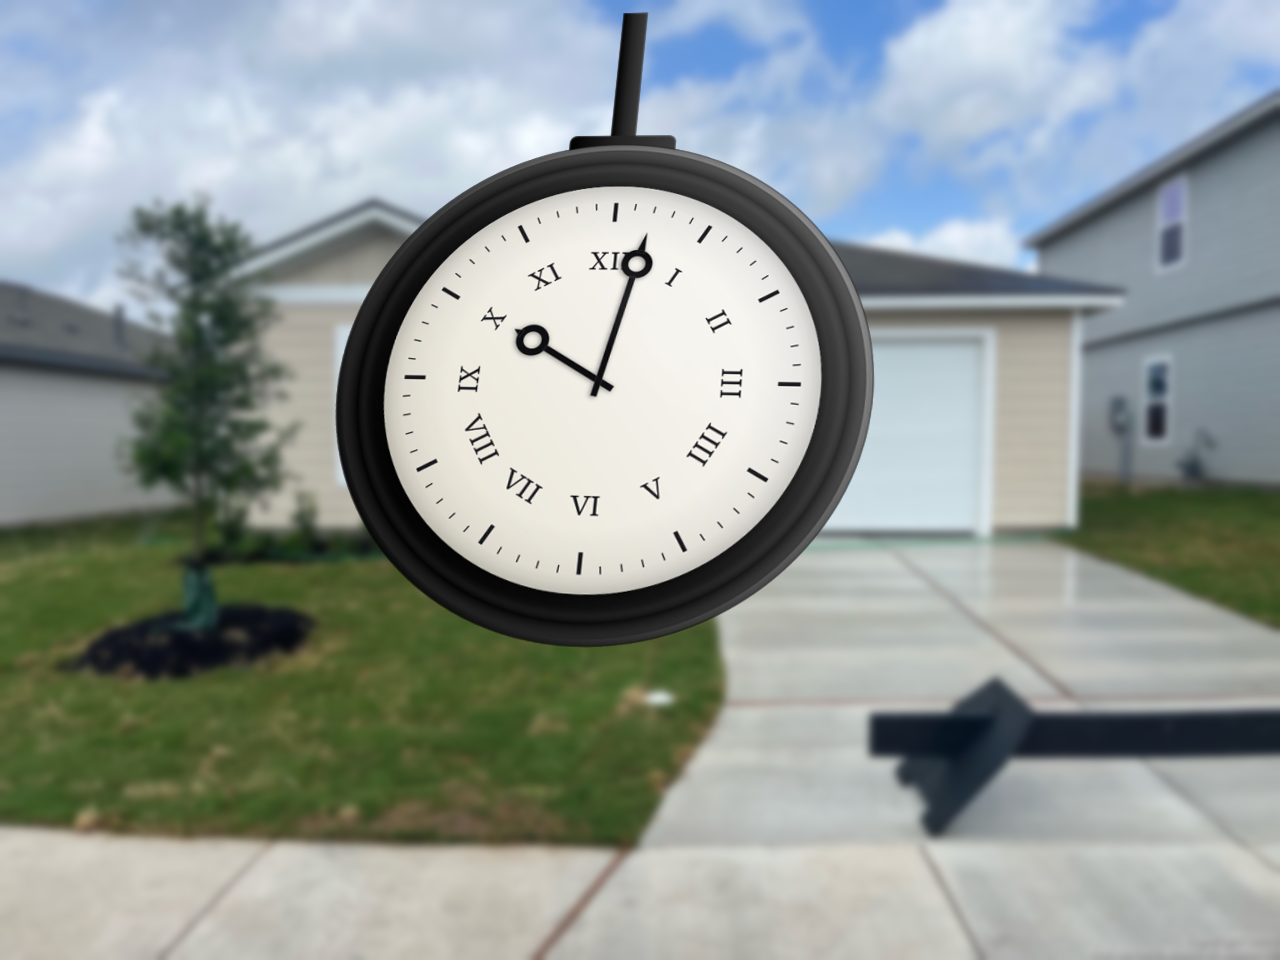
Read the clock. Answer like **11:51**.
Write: **10:02**
